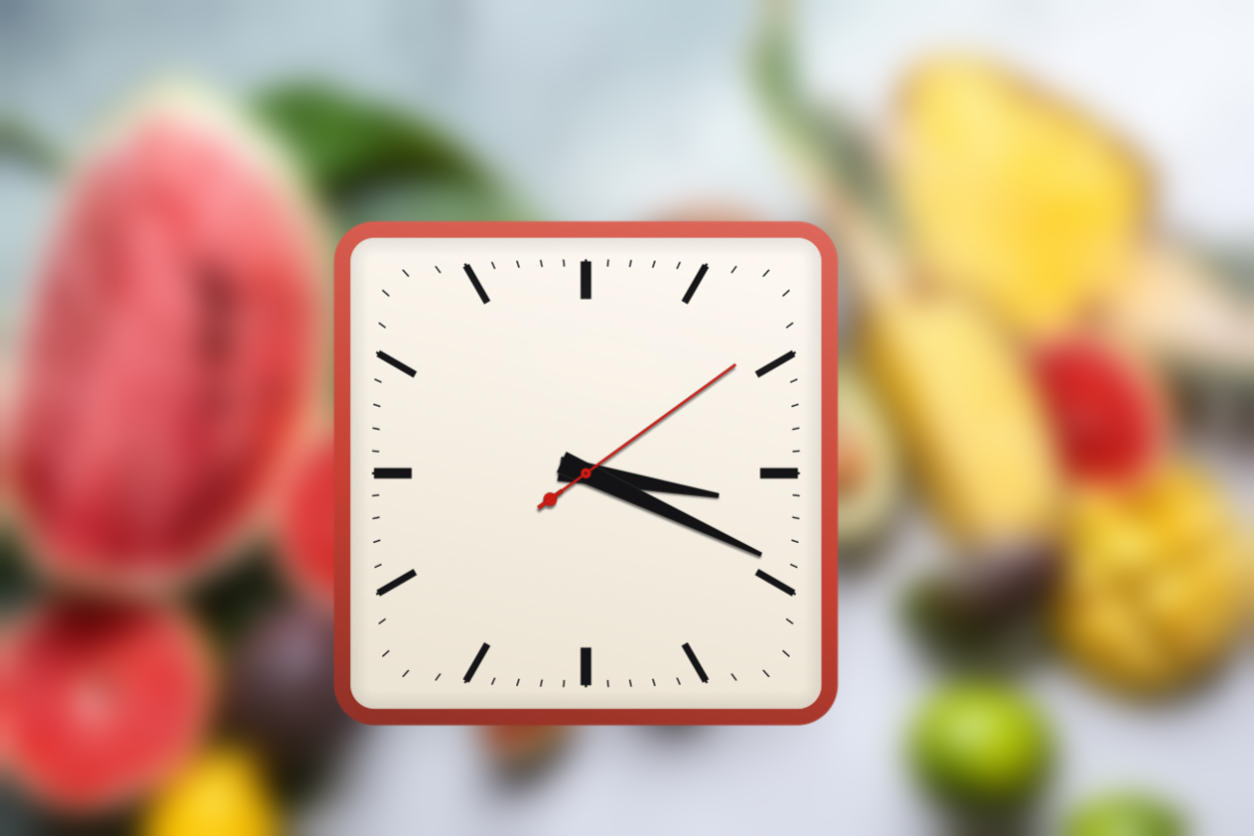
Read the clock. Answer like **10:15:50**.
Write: **3:19:09**
